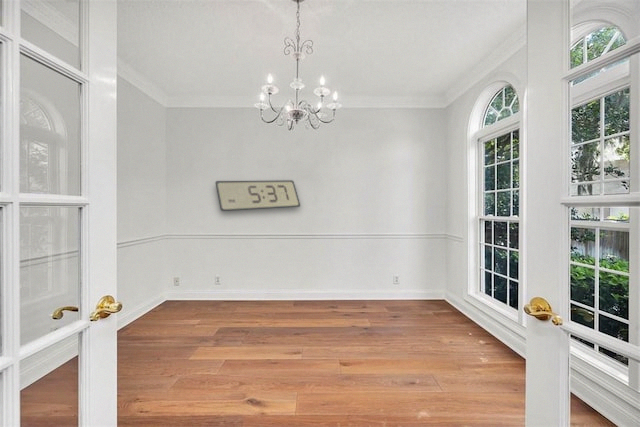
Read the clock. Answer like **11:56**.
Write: **5:37**
